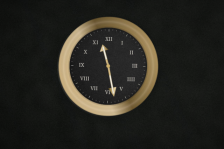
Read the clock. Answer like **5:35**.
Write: **11:28**
